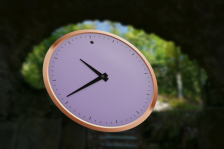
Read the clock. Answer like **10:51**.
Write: **10:41**
